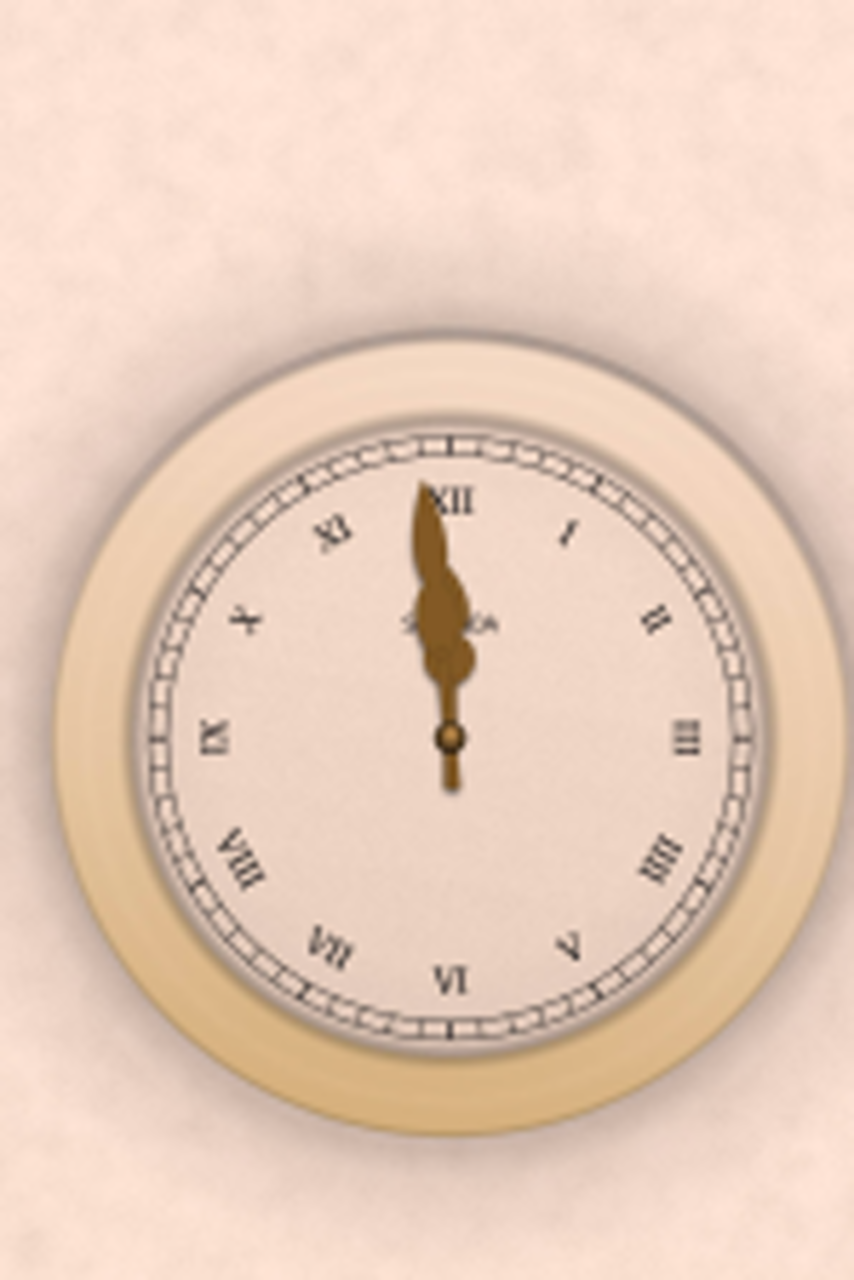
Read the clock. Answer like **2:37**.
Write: **11:59**
